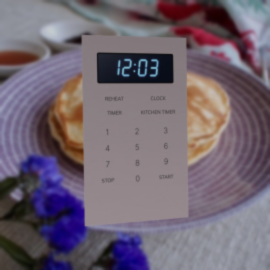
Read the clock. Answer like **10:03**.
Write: **12:03**
